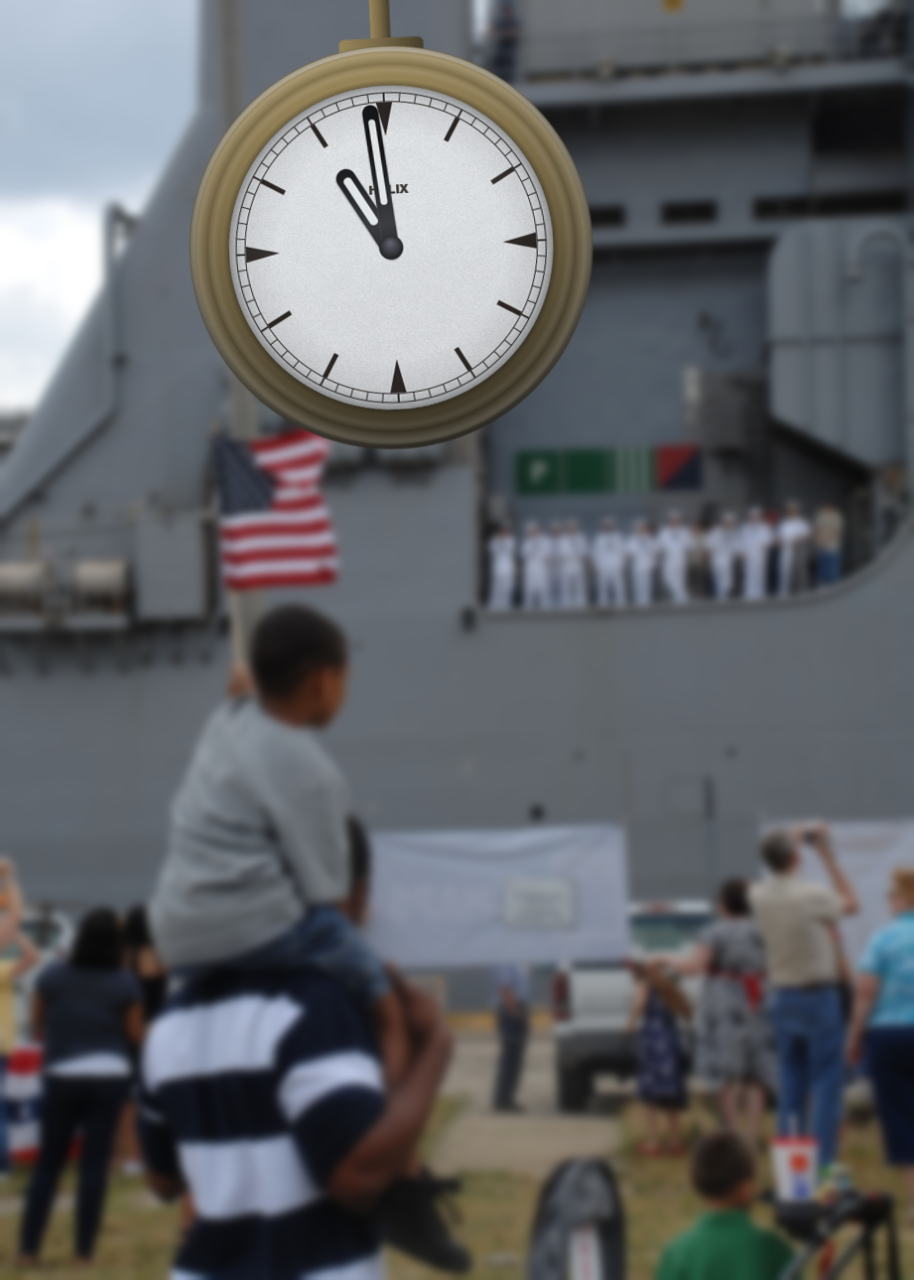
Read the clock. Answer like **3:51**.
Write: **10:59**
